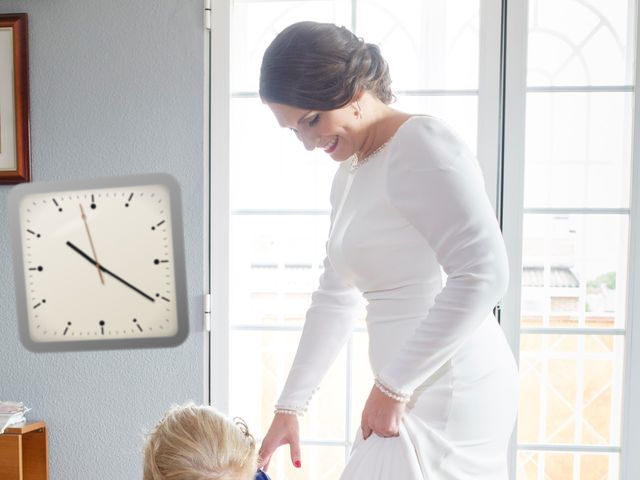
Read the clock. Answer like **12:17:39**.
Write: **10:20:58**
